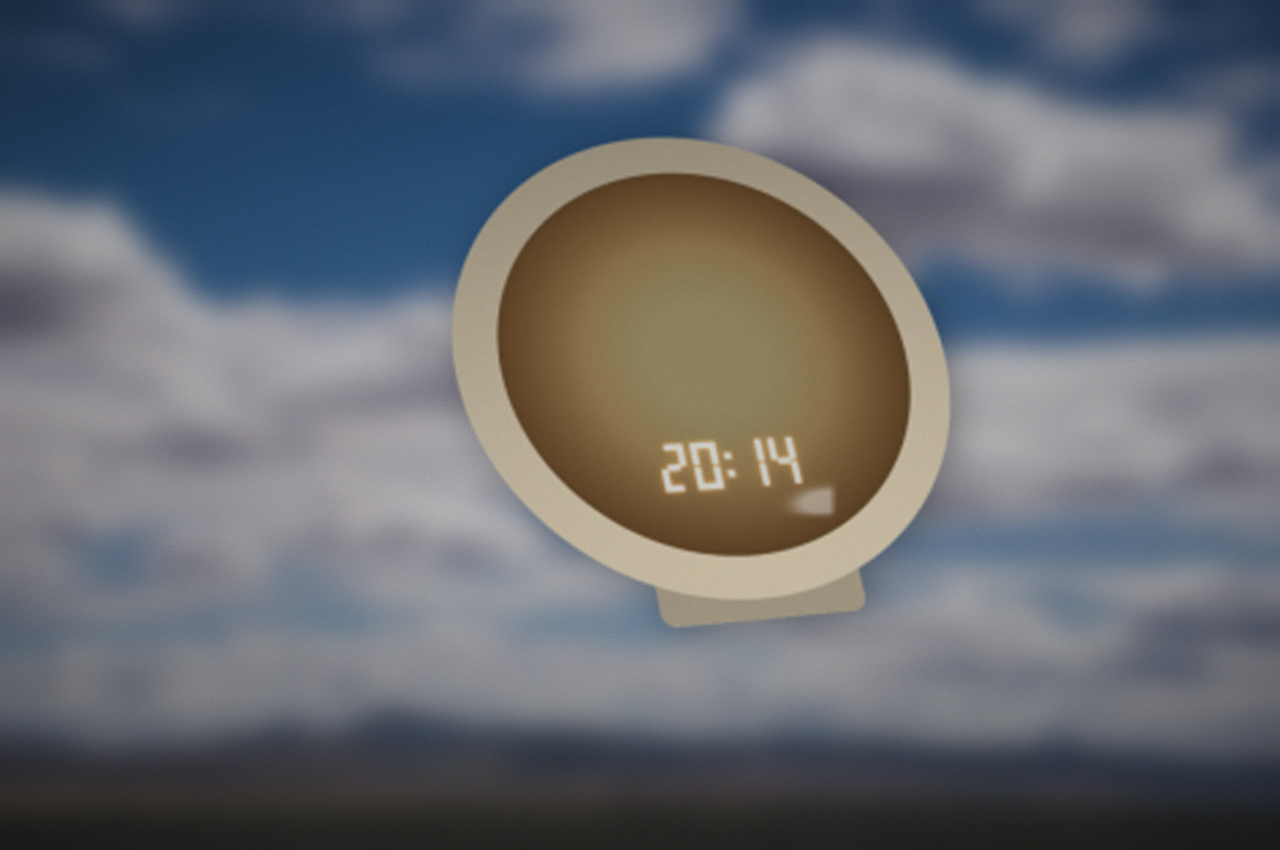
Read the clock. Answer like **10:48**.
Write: **20:14**
